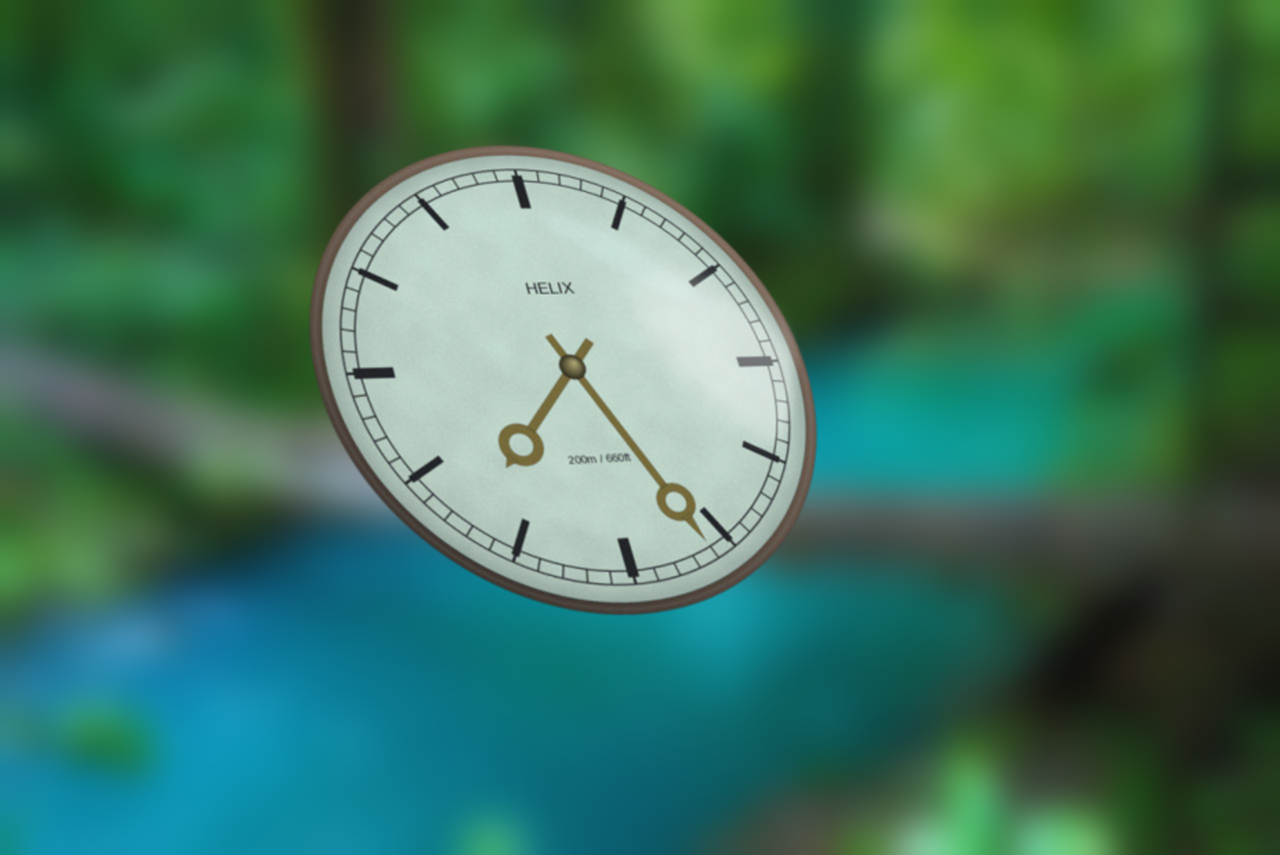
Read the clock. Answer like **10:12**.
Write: **7:26**
